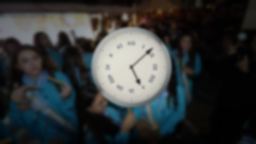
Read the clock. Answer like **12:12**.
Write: **5:08**
